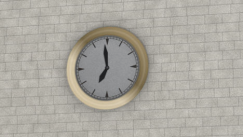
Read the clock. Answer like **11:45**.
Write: **6:59**
